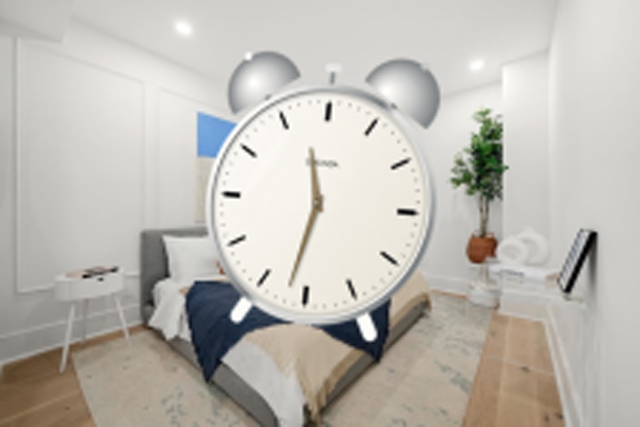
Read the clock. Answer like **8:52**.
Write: **11:32**
